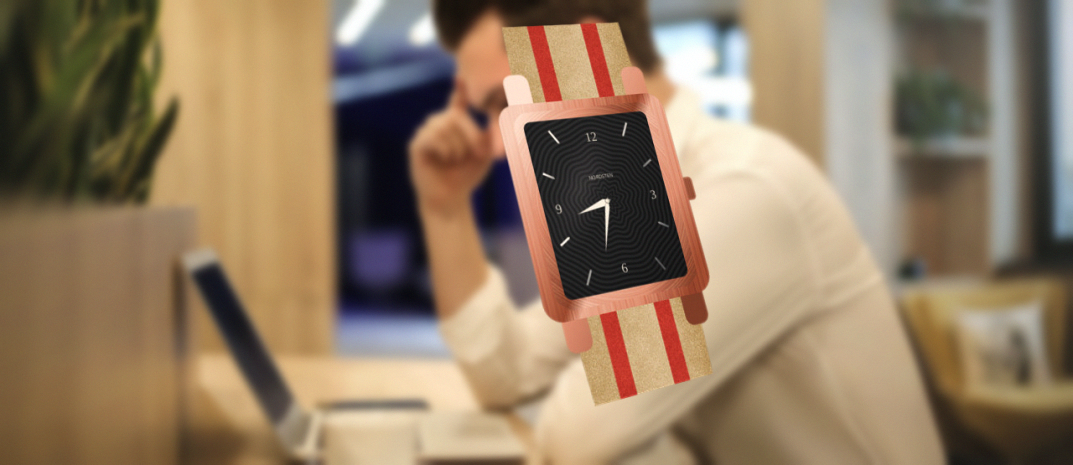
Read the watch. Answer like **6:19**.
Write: **8:33**
